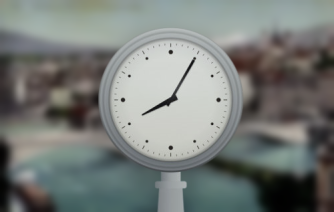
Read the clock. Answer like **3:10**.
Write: **8:05**
